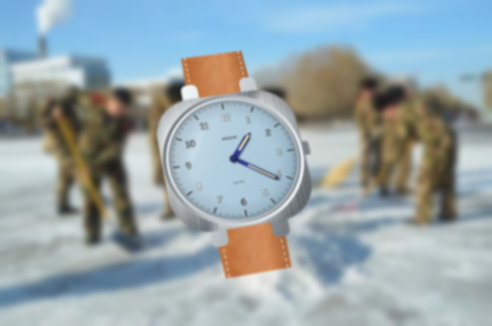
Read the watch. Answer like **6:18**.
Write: **1:21**
